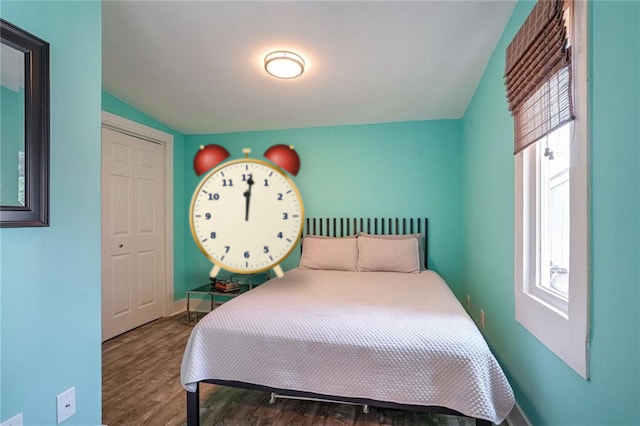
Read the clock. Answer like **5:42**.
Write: **12:01**
